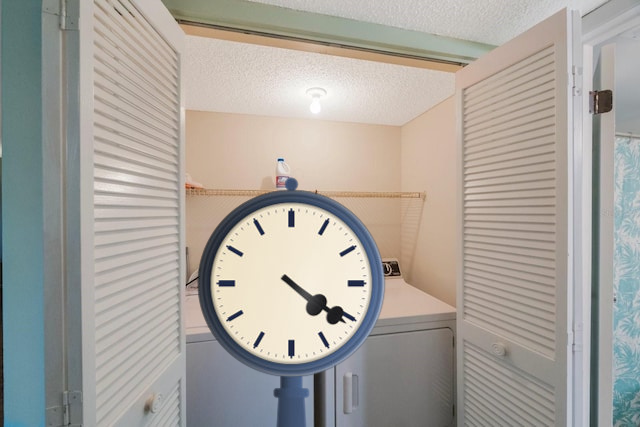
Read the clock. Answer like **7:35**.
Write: **4:21**
